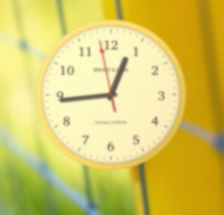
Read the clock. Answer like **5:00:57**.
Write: **12:43:58**
